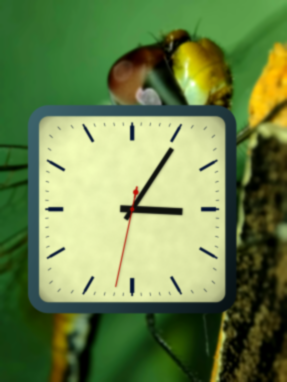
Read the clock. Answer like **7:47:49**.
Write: **3:05:32**
